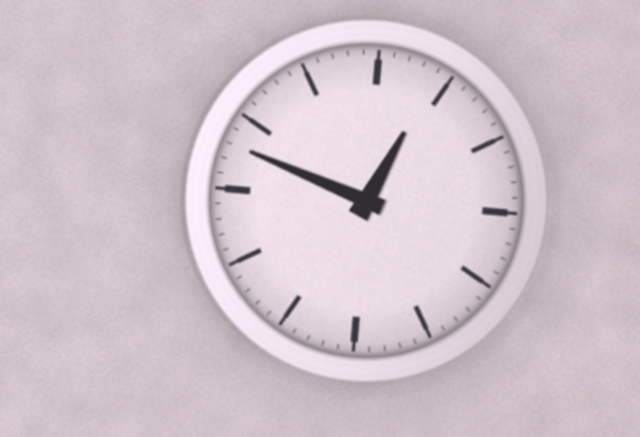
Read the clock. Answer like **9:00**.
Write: **12:48**
